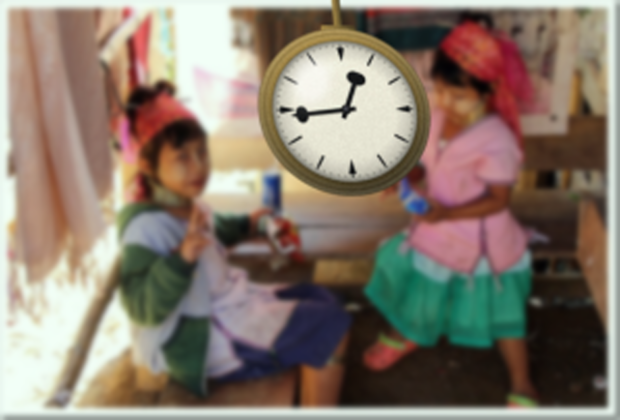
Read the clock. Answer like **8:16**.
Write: **12:44**
